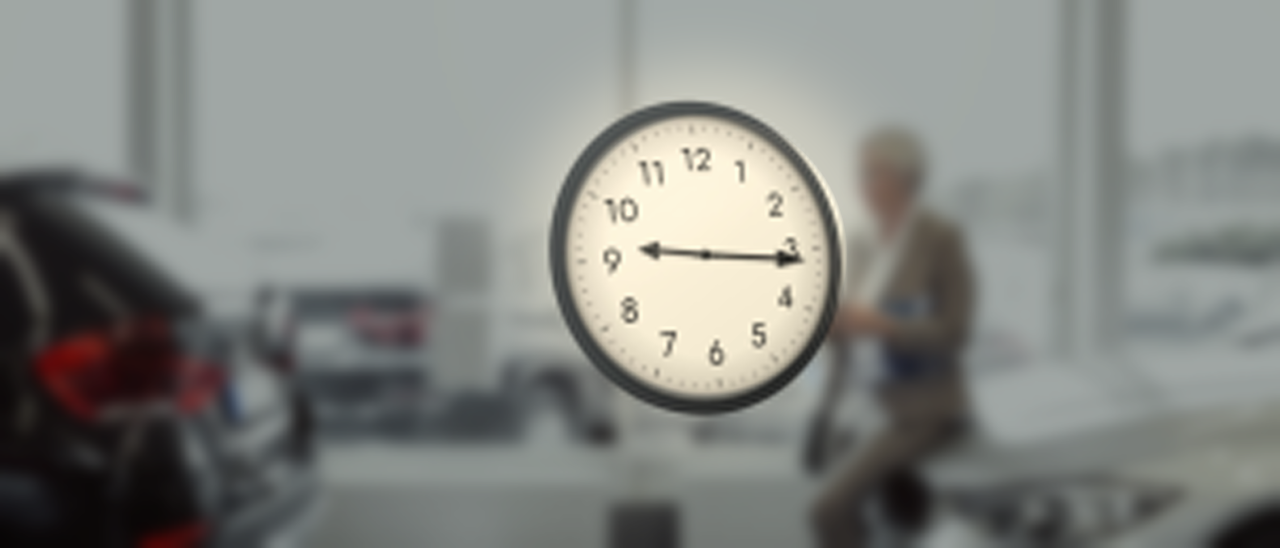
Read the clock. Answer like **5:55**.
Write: **9:16**
